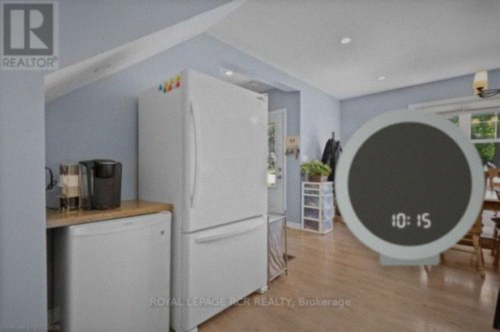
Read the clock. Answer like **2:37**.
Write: **10:15**
